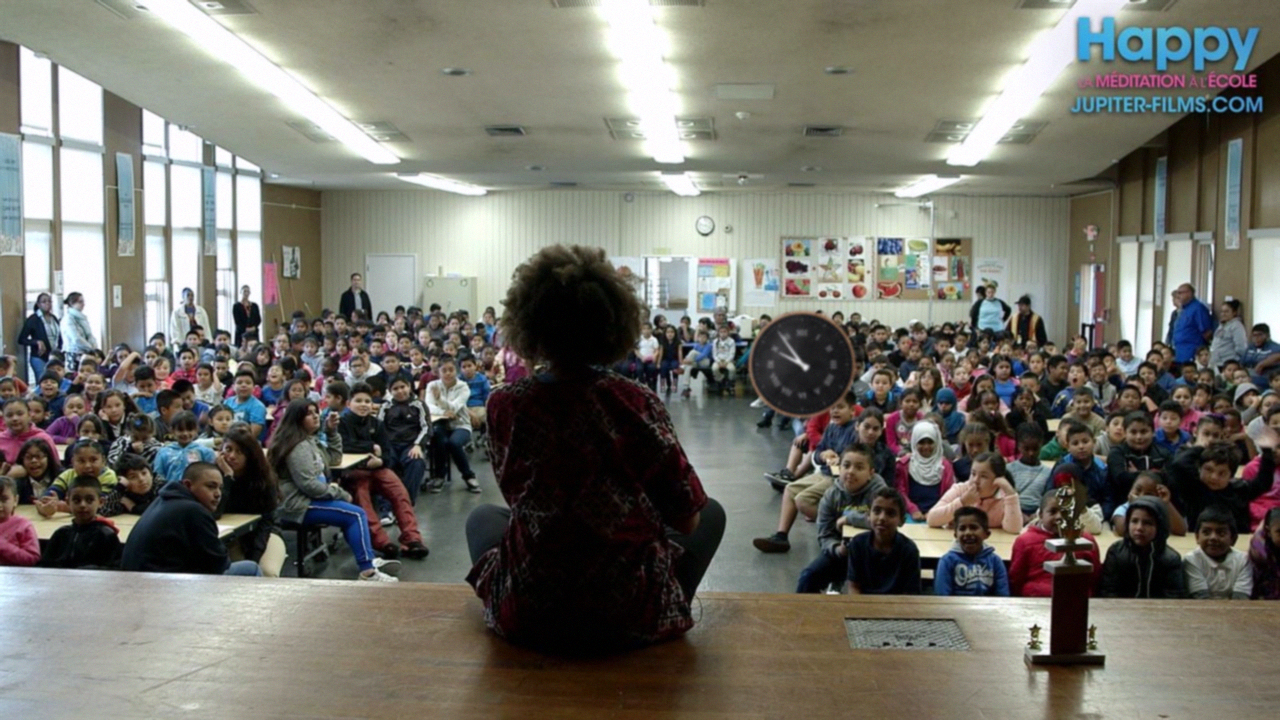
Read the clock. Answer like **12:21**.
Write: **9:54**
